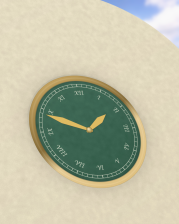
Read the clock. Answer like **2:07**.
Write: **1:49**
